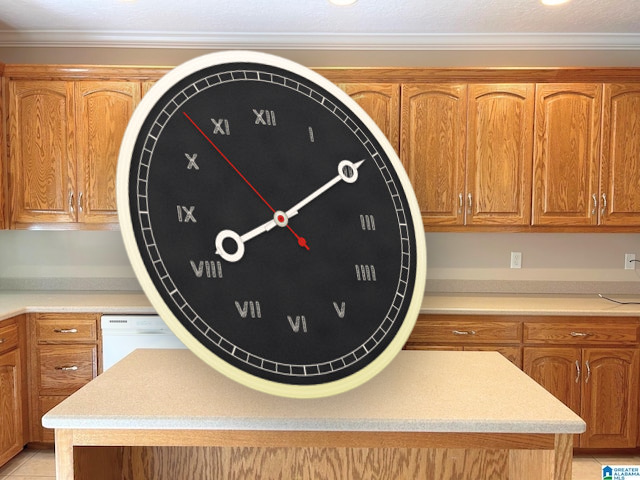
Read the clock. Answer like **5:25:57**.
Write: **8:09:53**
